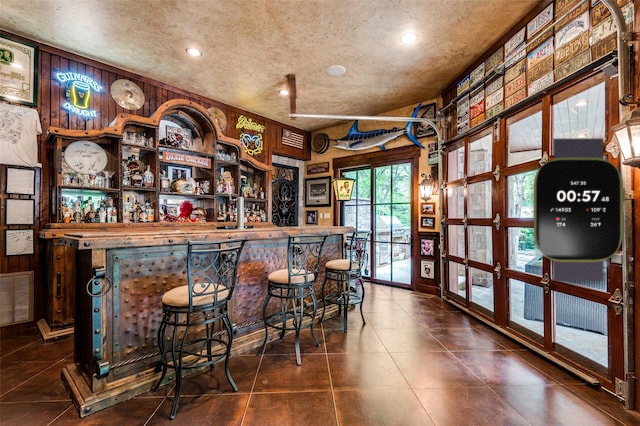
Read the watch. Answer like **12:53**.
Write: **0:57**
